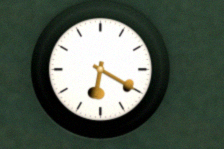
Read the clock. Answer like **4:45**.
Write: **6:20**
